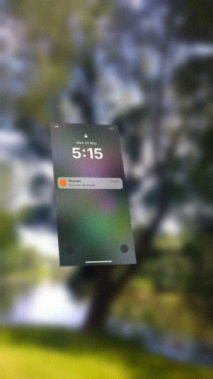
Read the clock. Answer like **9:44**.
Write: **5:15**
